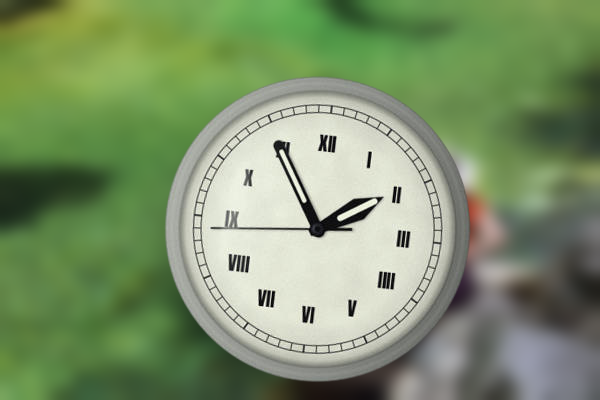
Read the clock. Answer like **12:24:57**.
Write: **1:54:44**
